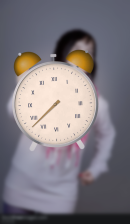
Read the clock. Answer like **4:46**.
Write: **7:38**
